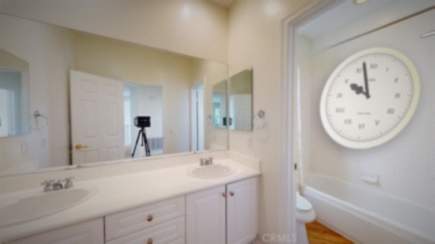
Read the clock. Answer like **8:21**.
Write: **9:57**
